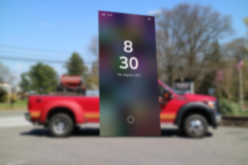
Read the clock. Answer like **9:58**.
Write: **8:30**
